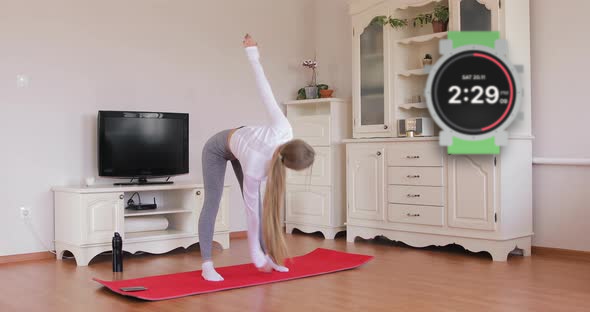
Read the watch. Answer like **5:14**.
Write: **2:29**
